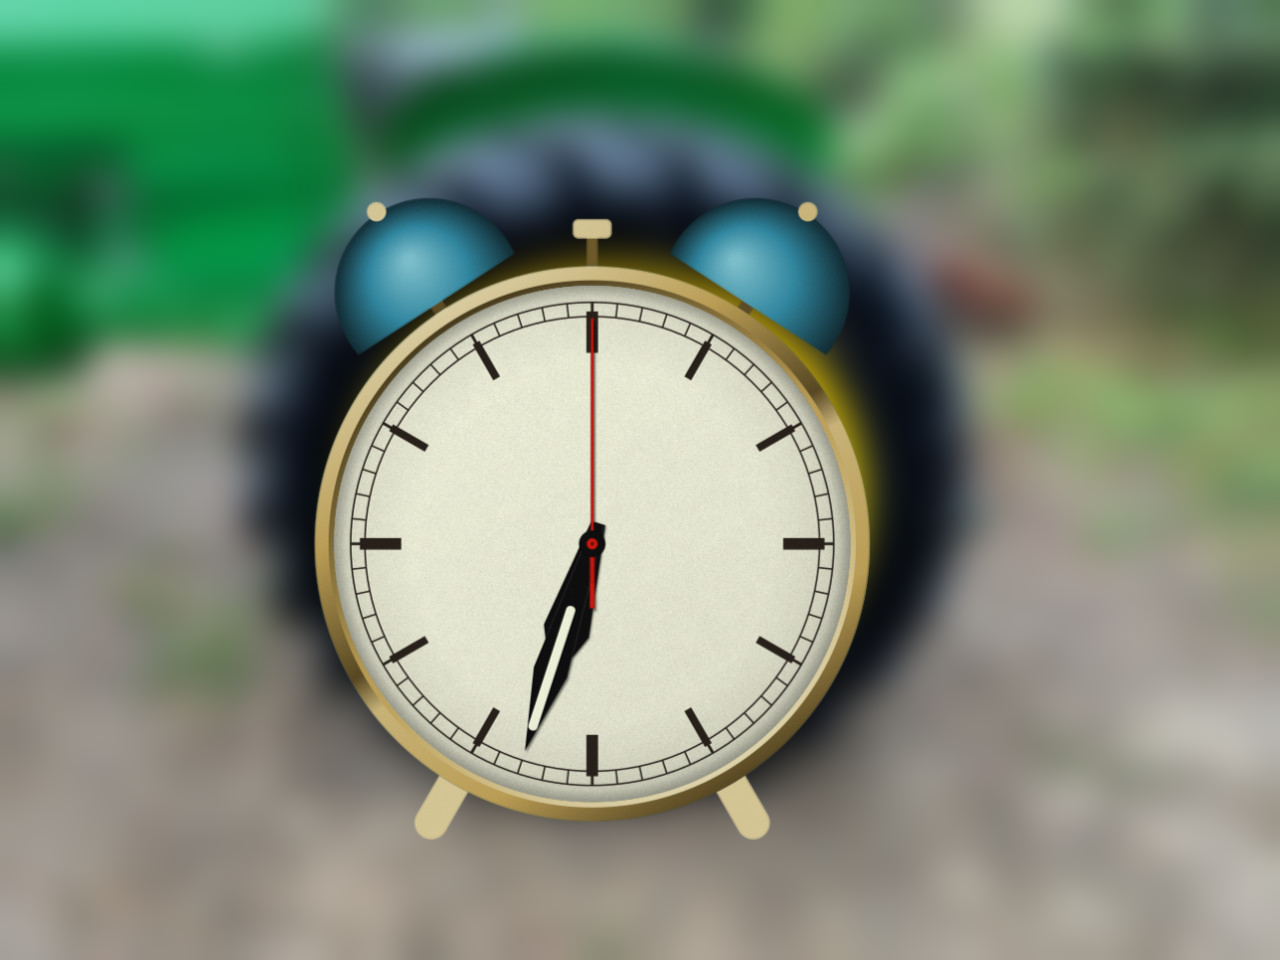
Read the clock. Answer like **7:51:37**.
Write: **6:33:00**
